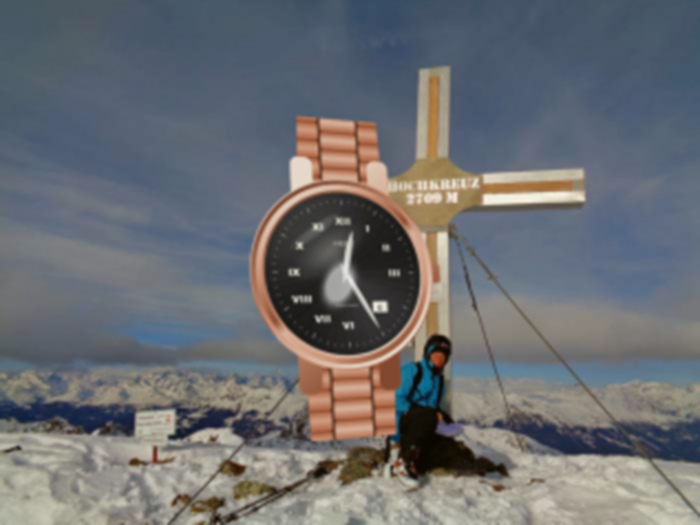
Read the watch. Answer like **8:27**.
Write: **12:25**
